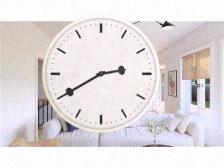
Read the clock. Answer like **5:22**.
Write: **2:40**
